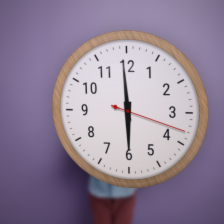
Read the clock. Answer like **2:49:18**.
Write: **5:59:18**
